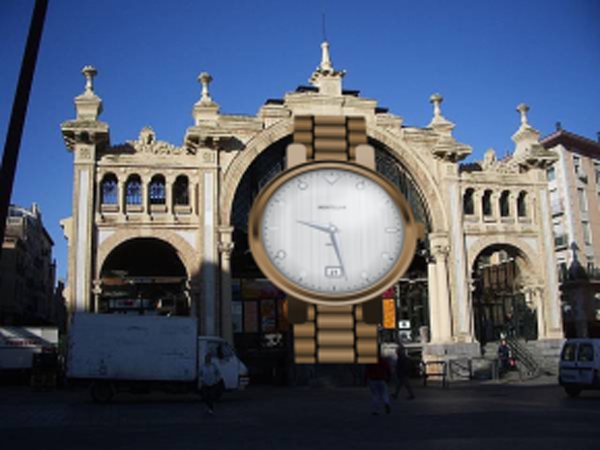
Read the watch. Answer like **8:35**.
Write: **9:28**
